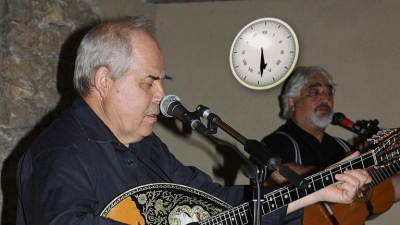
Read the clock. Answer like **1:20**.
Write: **5:29**
